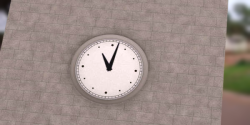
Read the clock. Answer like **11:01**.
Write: **11:02**
